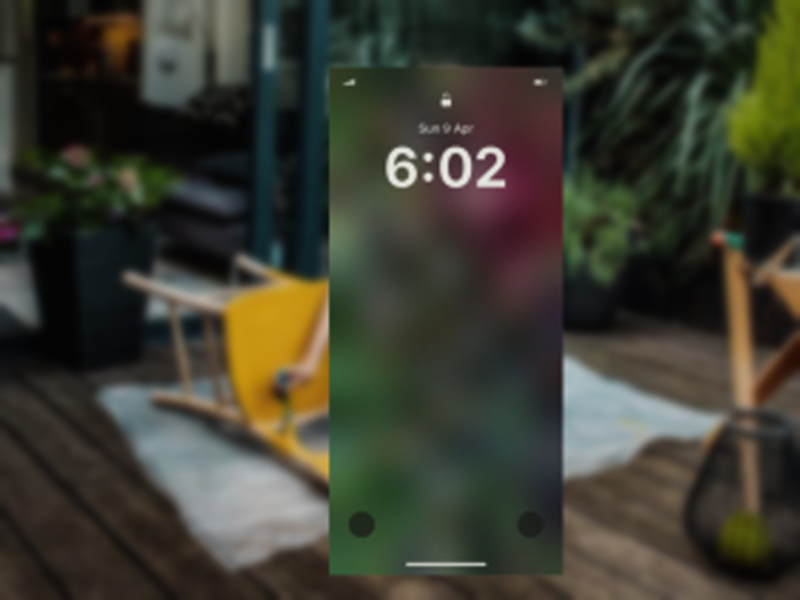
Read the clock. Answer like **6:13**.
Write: **6:02**
